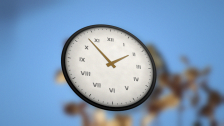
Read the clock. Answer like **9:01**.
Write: **1:53**
